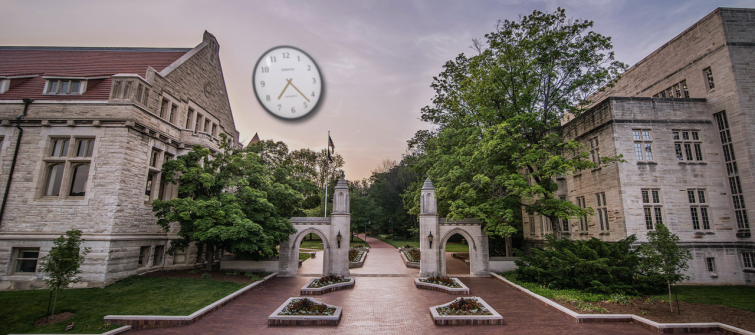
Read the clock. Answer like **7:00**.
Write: **7:23**
